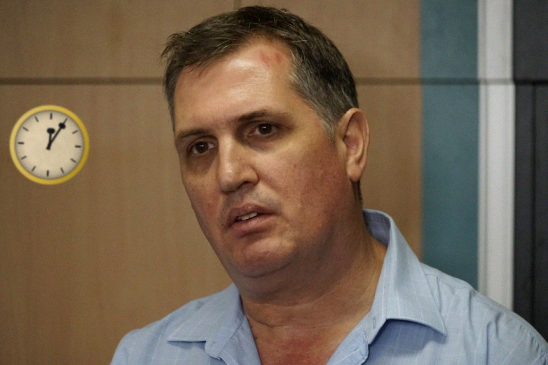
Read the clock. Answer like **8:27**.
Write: **12:05**
